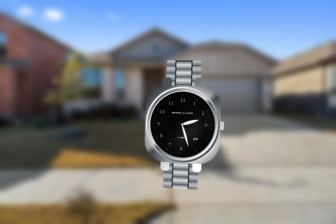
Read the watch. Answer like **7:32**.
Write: **2:27**
